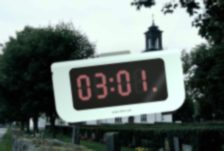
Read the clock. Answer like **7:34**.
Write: **3:01**
